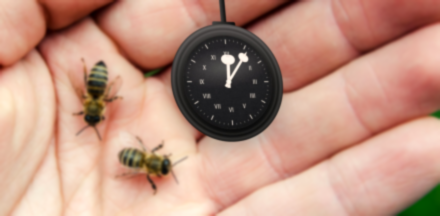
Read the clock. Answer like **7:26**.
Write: **12:06**
